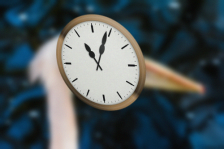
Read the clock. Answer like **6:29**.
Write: **11:04**
